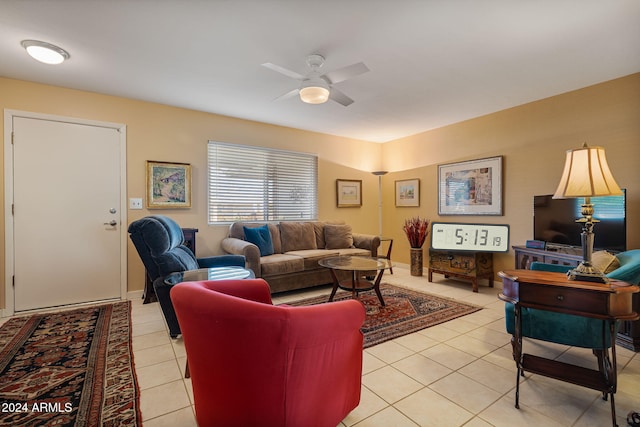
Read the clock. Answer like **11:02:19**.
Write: **5:13:19**
